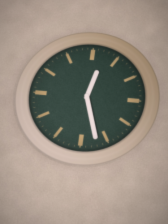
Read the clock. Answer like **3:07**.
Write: **12:27**
